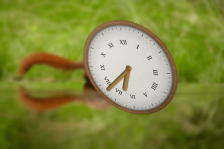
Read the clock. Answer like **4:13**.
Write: **6:38**
